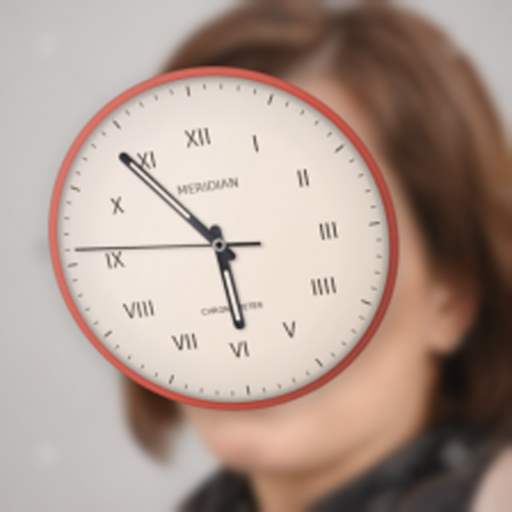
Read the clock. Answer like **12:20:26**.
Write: **5:53:46**
